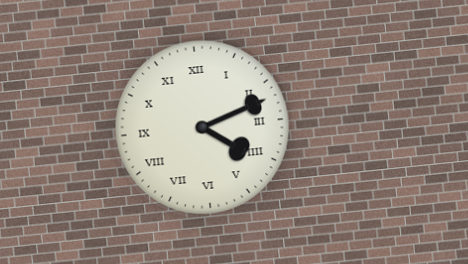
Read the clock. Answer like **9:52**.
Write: **4:12**
